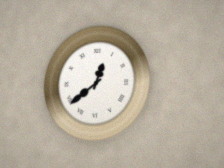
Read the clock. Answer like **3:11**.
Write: **12:39**
